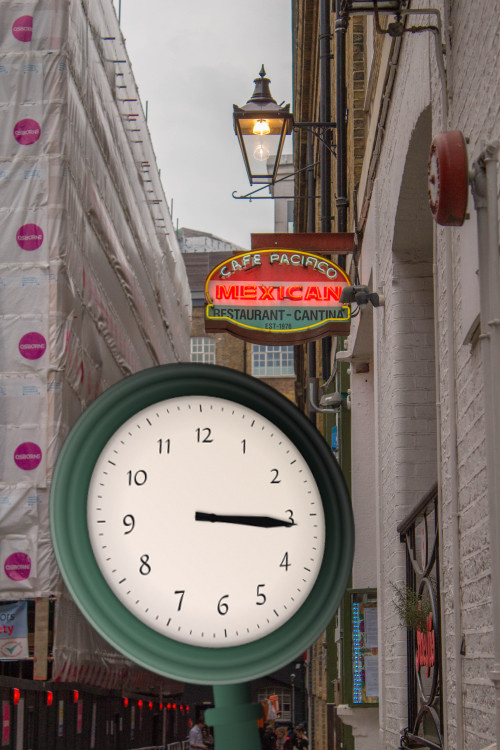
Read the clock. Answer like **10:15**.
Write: **3:16**
